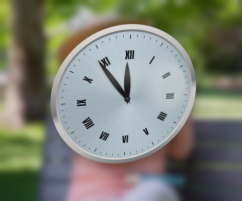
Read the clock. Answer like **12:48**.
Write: **11:54**
